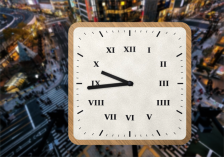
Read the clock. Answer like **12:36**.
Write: **9:44**
